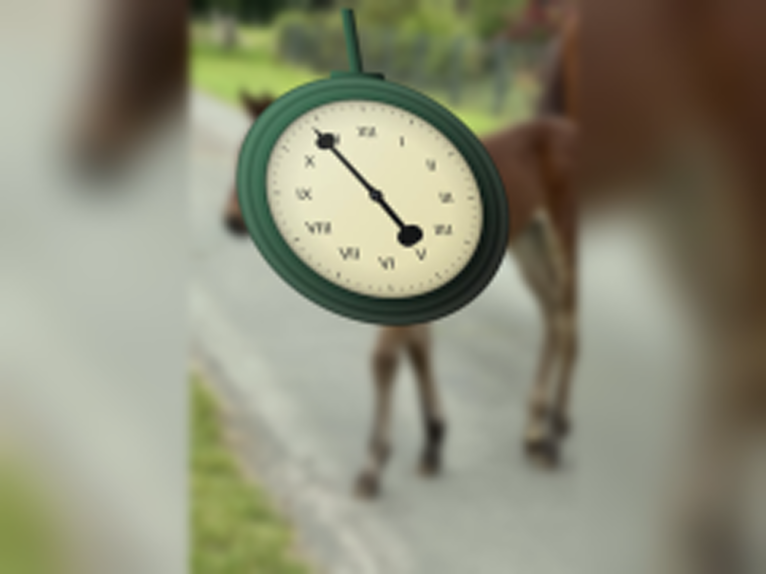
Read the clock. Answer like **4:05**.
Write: **4:54**
